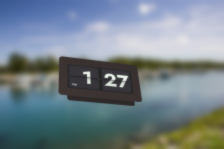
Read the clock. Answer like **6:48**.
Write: **1:27**
